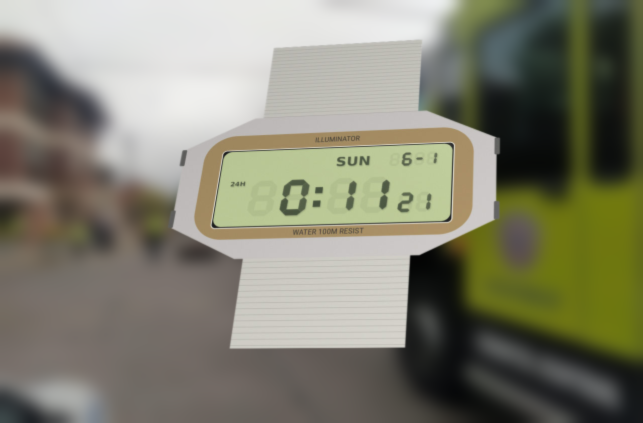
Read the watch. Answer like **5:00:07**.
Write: **0:11:21**
